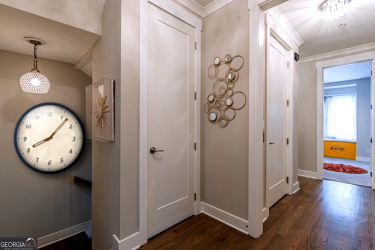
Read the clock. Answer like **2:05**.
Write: **8:07**
